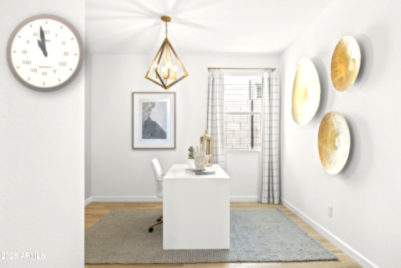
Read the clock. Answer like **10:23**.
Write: **10:58**
